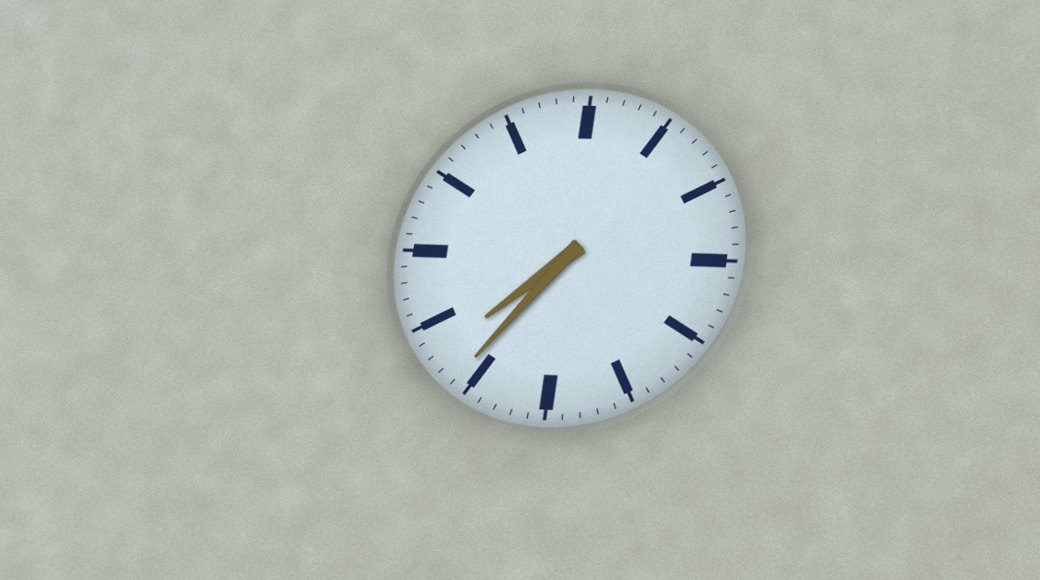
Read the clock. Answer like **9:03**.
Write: **7:36**
